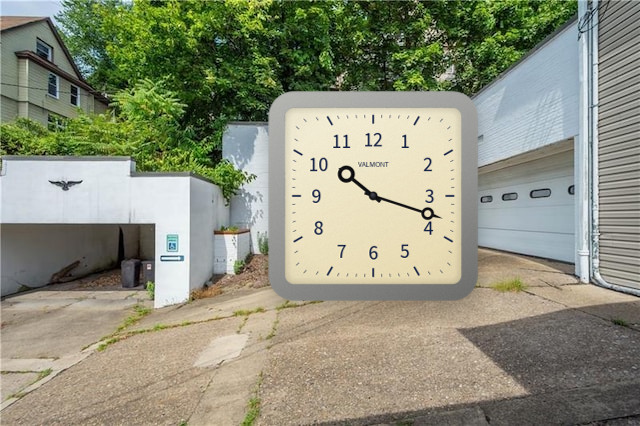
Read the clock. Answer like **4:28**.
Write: **10:18**
